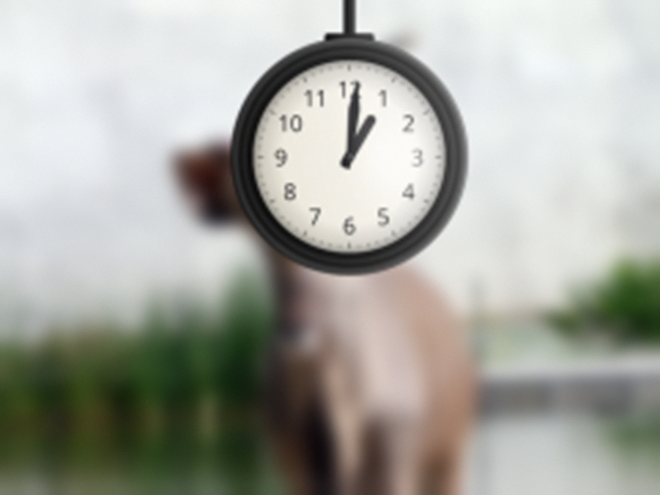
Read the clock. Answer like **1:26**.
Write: **1:01**
